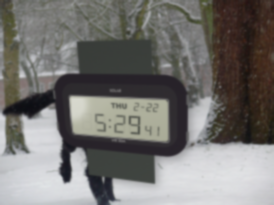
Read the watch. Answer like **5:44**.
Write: **5:29**
